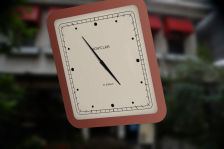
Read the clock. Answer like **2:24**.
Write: **4:55**
